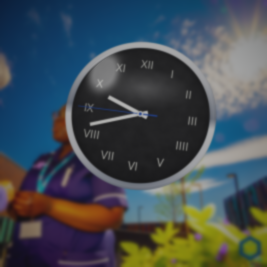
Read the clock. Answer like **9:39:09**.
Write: **9:41:45**
